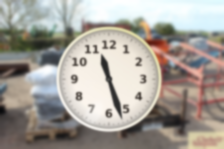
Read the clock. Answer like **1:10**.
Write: **11:27**
